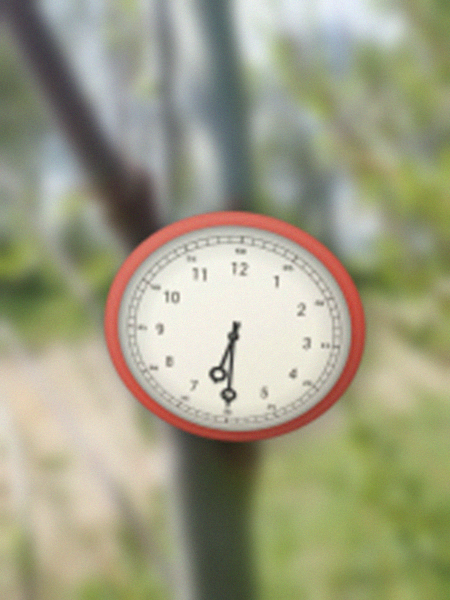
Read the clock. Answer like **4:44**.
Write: **6:30**
